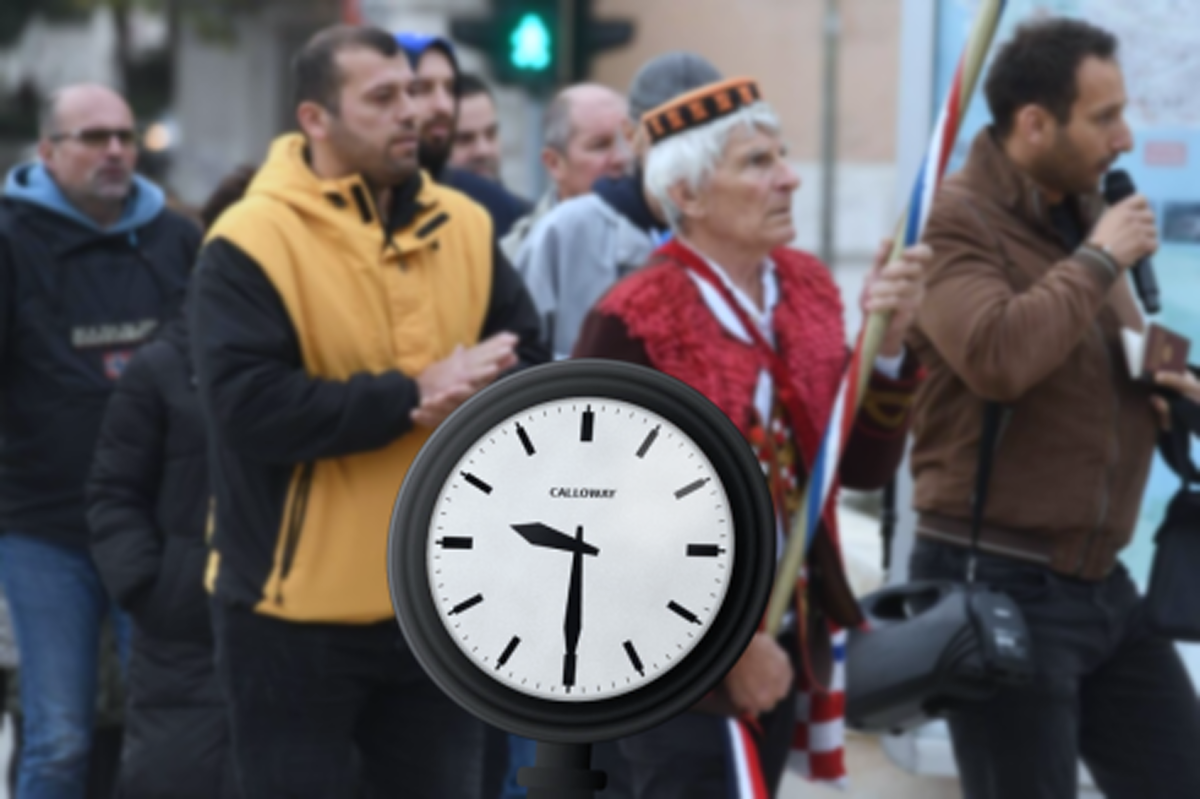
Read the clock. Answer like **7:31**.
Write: **9:30**
